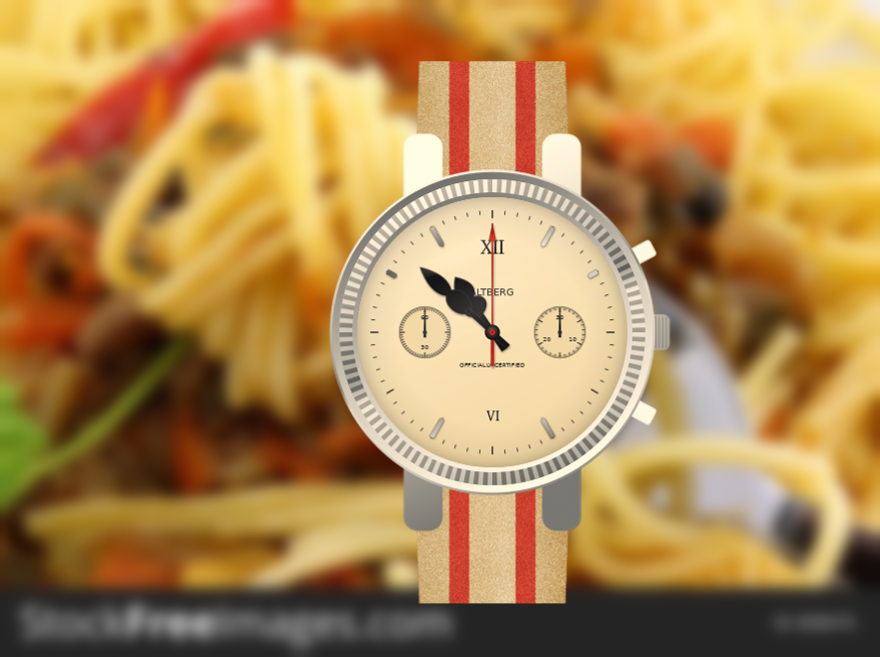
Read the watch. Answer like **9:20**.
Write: **10:52**
